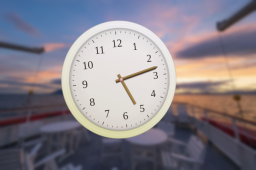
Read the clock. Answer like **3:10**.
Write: **5:13**
